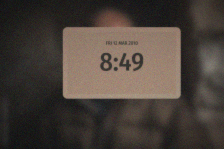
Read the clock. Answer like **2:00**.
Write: **8:49**
